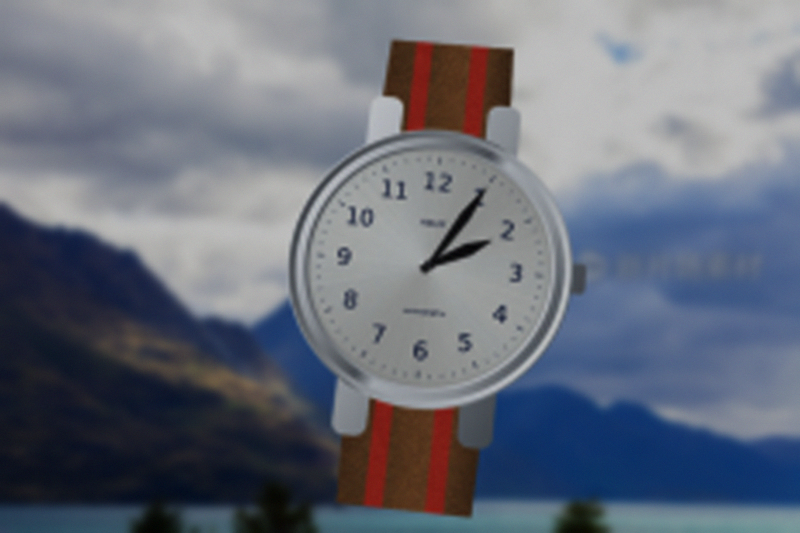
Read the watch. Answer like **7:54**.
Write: **2:05**
